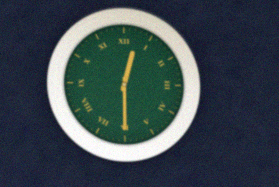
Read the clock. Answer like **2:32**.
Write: **12:30**
